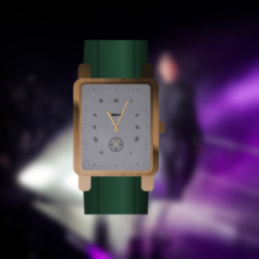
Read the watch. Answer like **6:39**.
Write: **11:04**
